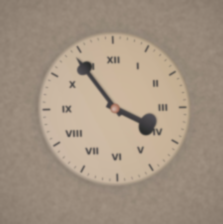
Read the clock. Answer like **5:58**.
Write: **3:54**
